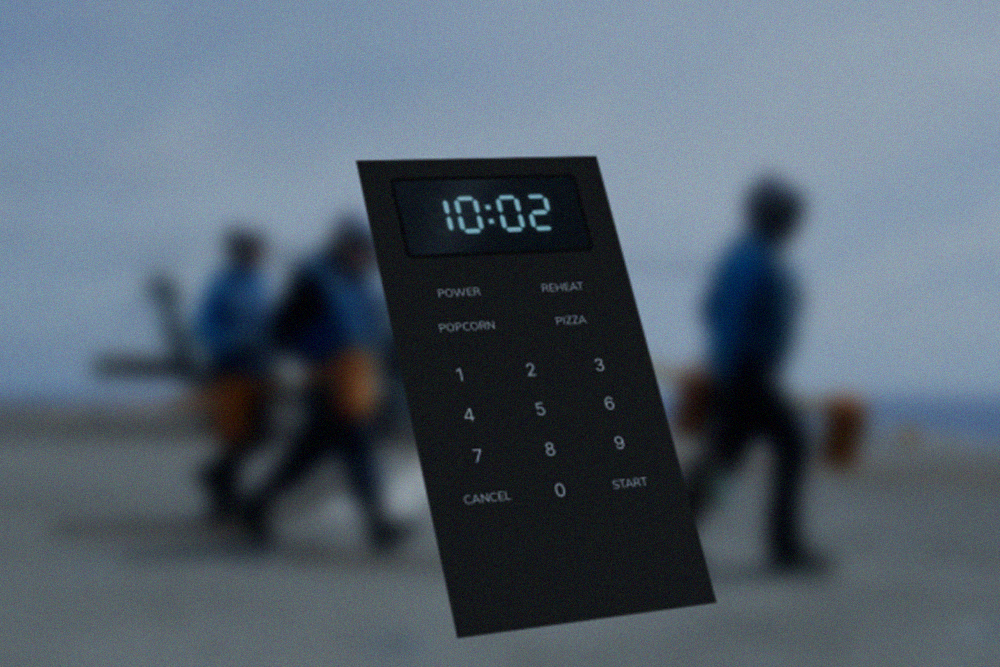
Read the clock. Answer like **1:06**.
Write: **10:02**
